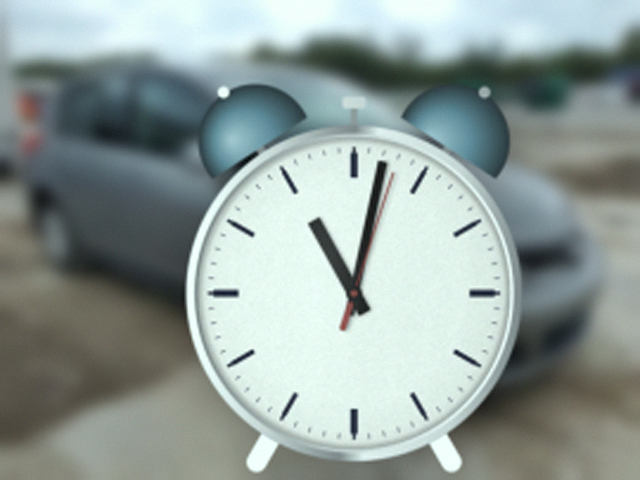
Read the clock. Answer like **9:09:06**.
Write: **11:02:03**
